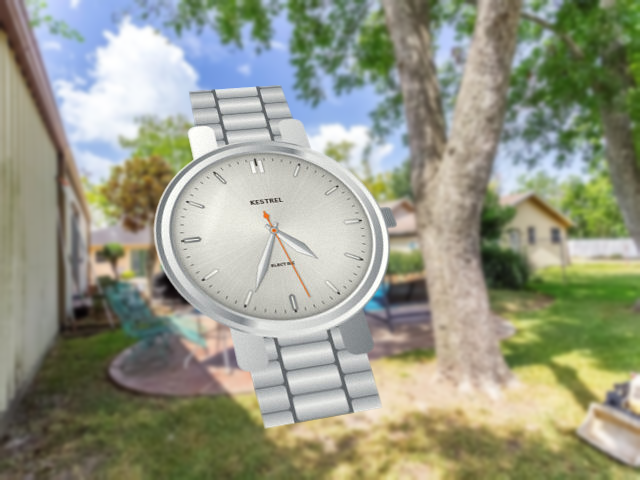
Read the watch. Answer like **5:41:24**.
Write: **4:34:28**
